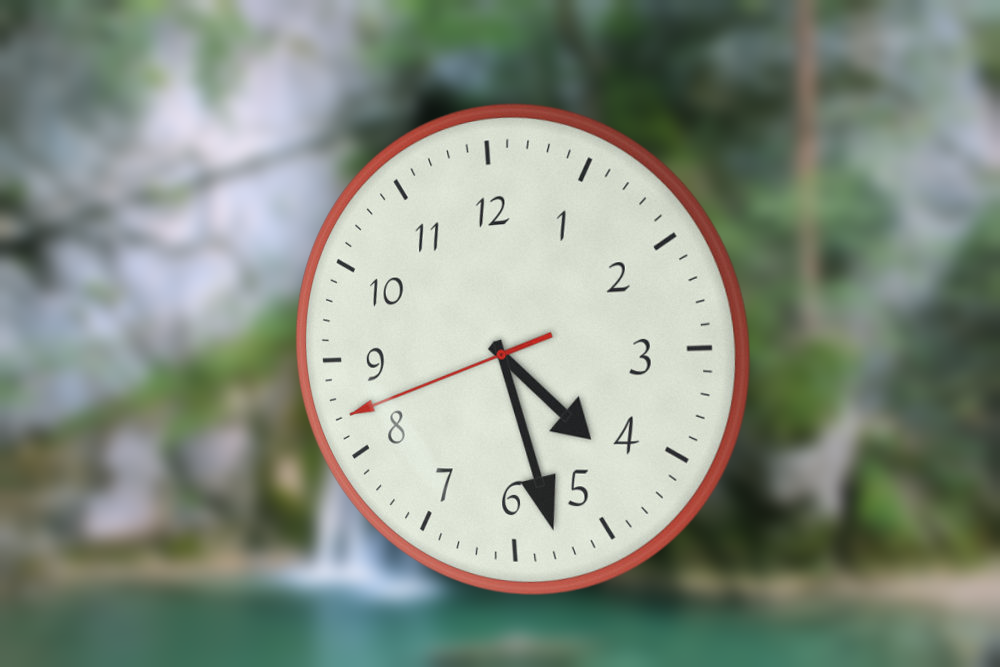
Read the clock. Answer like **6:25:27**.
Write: **4:27:42**
